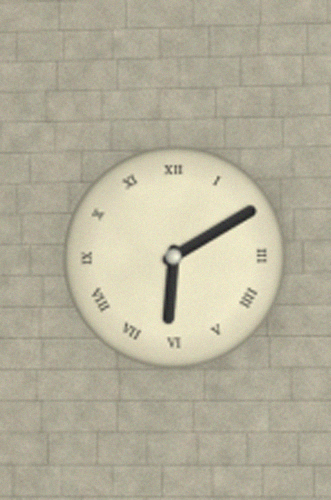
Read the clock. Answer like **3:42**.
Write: **6:10**
